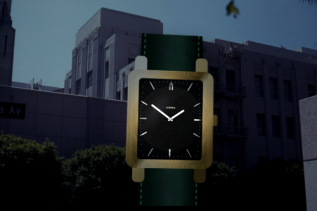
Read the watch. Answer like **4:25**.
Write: **1:51**
